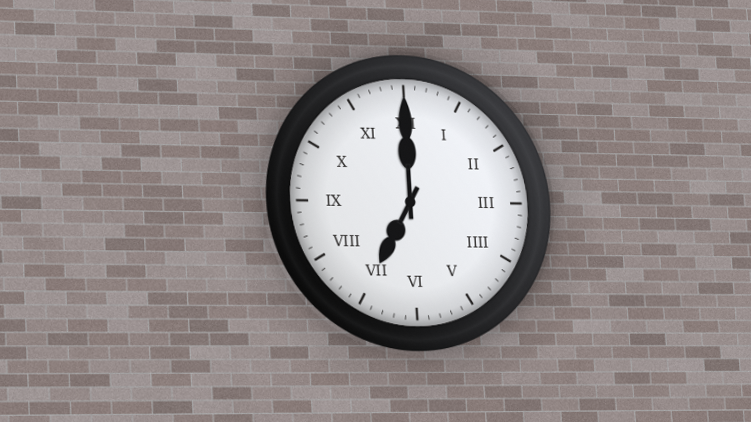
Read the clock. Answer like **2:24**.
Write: **7:00**
